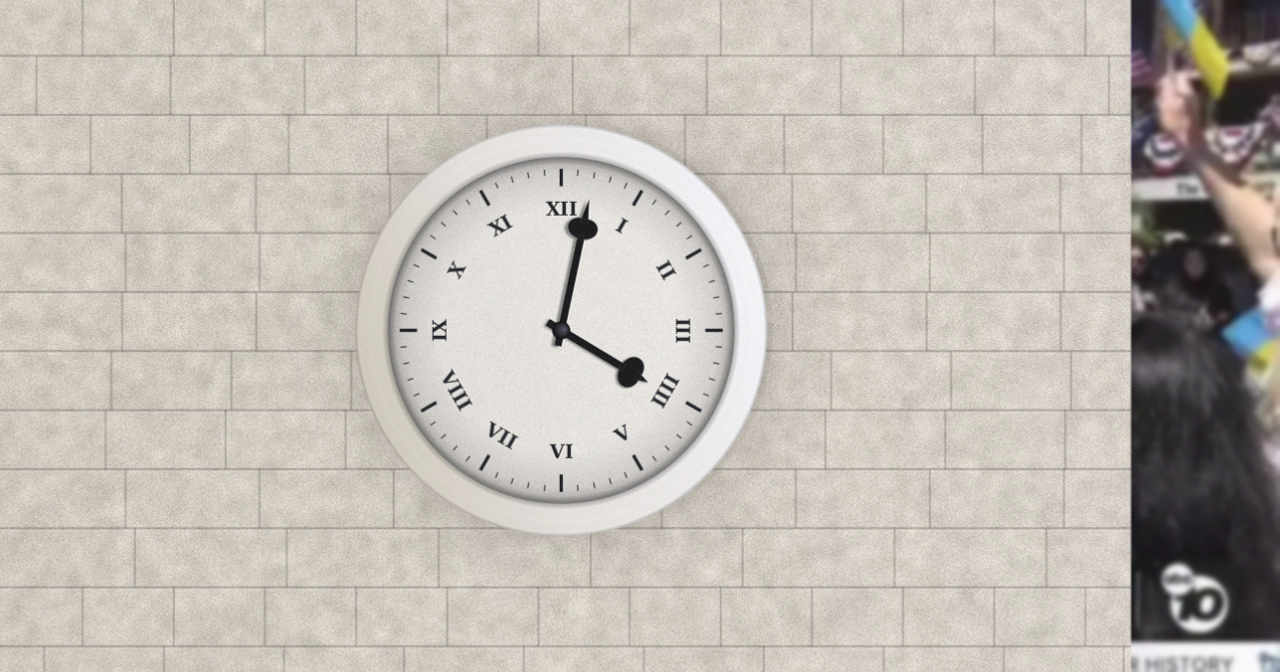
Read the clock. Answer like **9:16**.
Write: **4:02**
